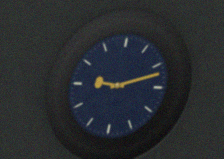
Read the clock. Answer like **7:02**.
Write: **9:12**
